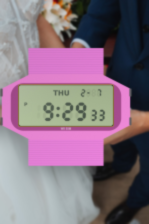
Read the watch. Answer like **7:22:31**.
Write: **9:29:33**
